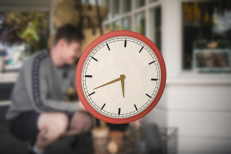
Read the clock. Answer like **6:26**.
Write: **5:41**
